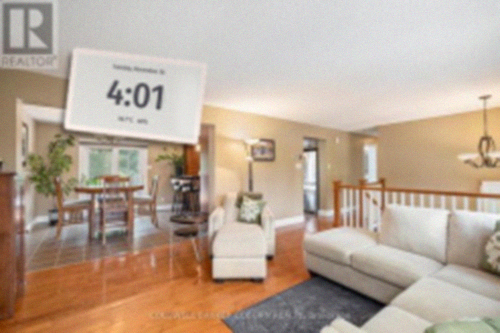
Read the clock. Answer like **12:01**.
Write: **4:01**
